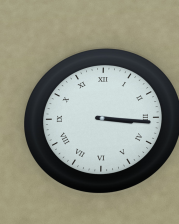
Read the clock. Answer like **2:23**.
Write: **3:16**
